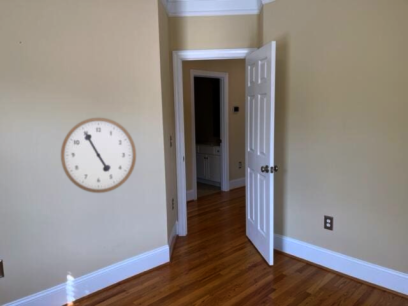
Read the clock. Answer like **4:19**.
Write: **4:55**
